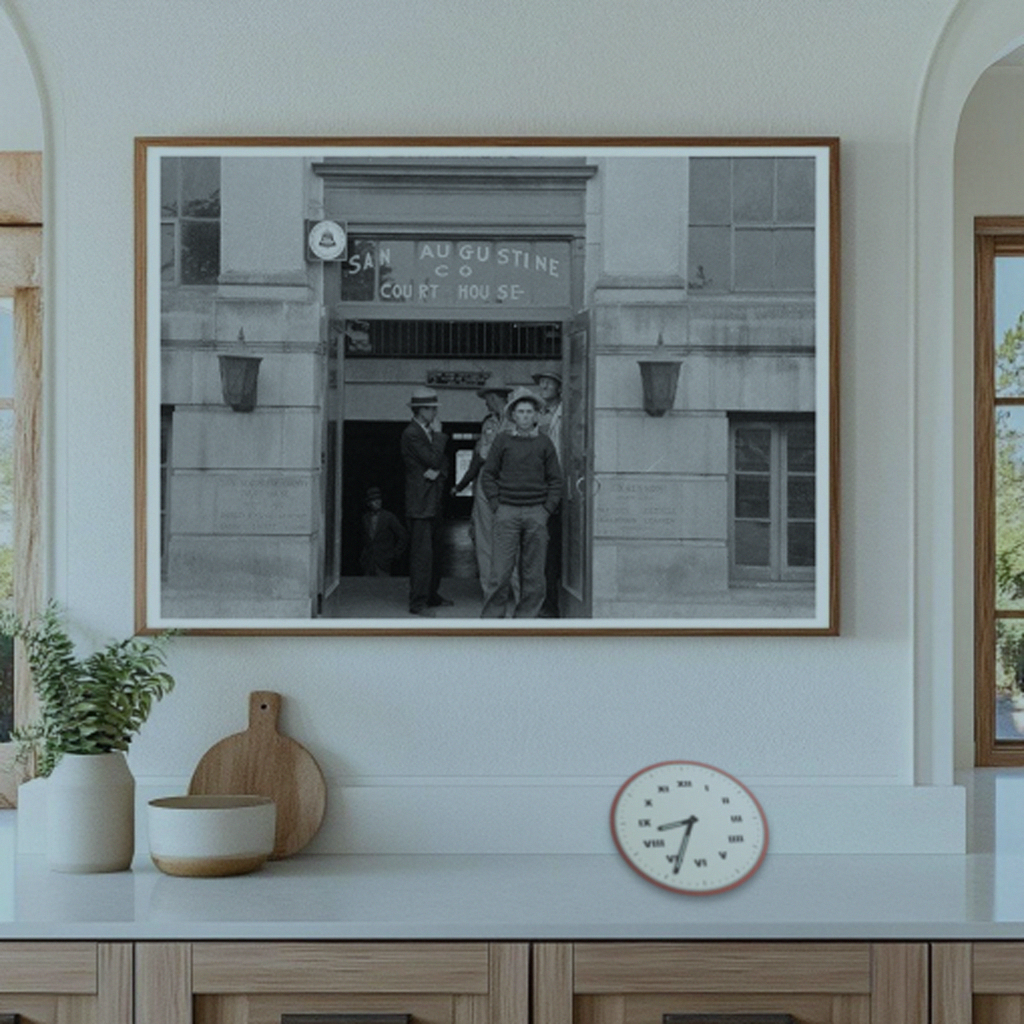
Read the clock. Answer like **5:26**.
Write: **8:34**
